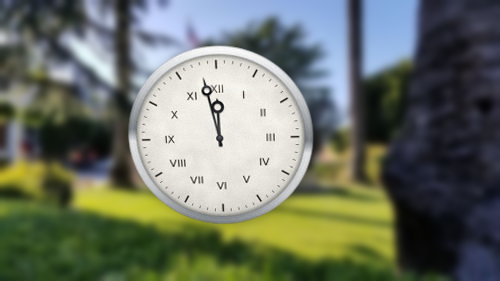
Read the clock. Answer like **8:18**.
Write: **11:58**
